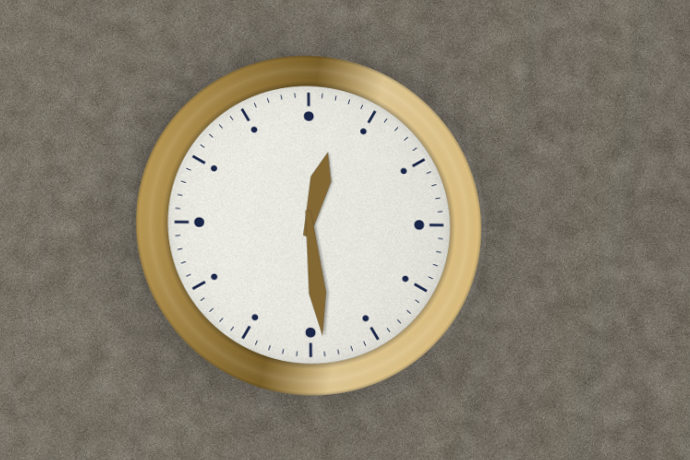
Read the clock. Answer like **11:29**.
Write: **12:29**
